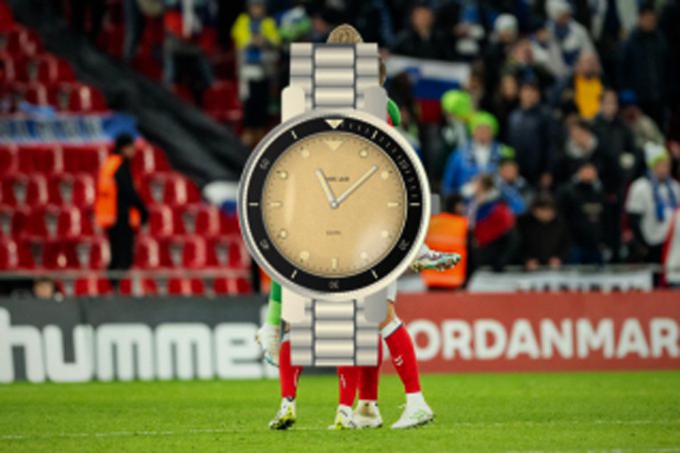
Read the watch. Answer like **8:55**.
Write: **11:08**
